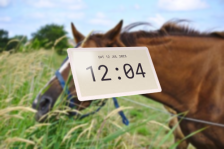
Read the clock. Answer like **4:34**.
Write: **12:04**
